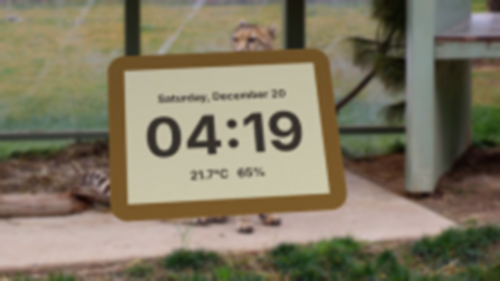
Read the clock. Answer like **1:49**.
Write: **4:19**
